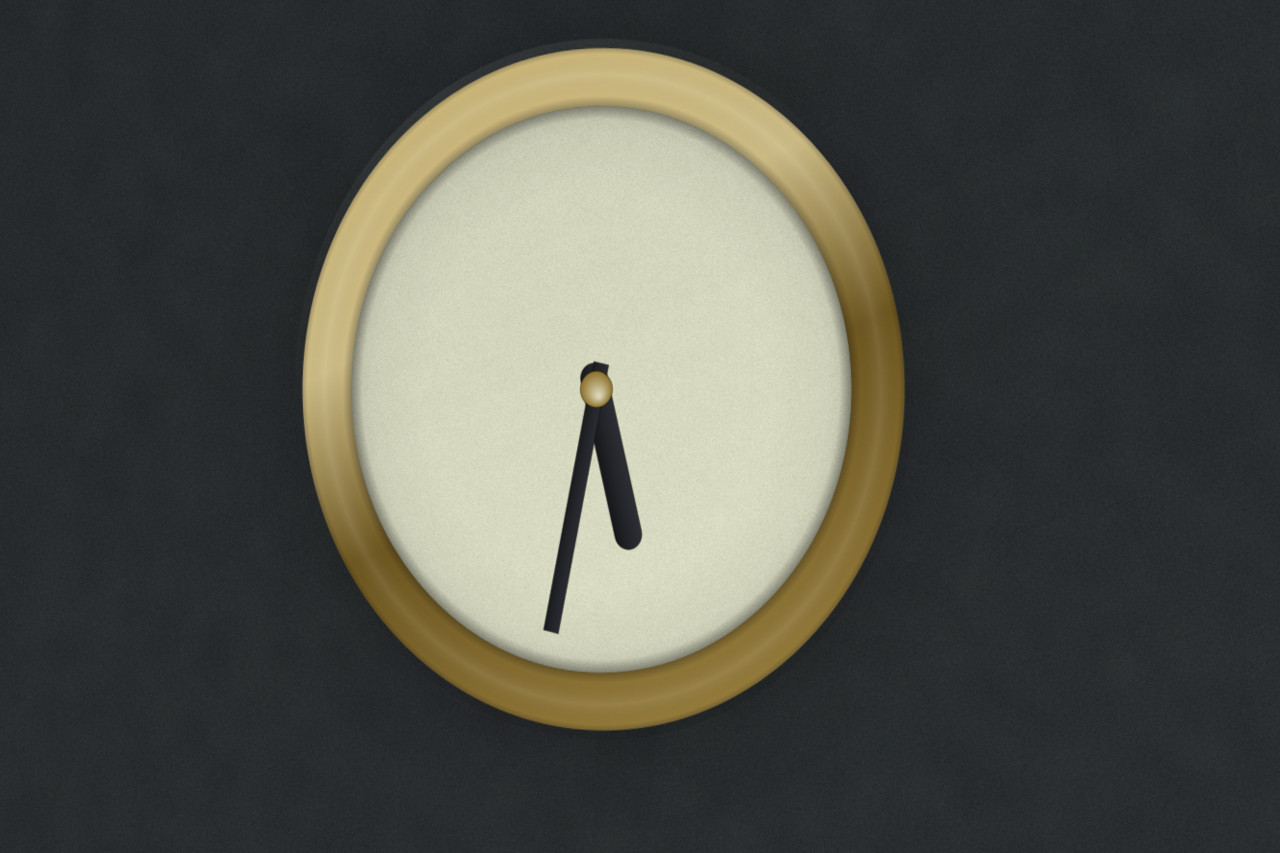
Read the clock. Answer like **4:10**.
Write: **5:32**
